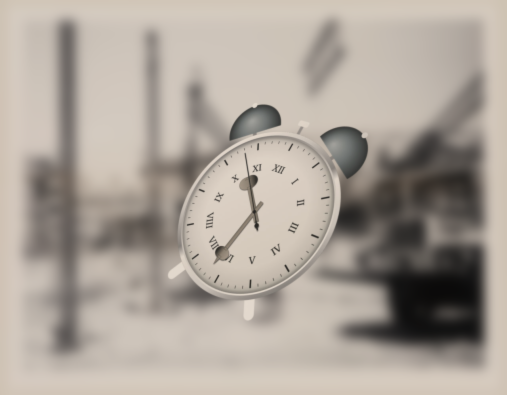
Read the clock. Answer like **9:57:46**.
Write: **10:31:53**
